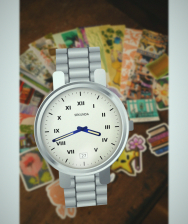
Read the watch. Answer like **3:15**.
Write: **3:42**
